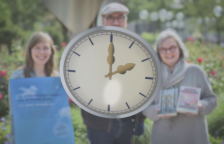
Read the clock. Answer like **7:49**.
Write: **2:00**
